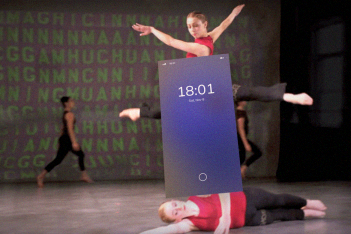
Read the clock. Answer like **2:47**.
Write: **18:01**
